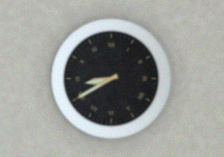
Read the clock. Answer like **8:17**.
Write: **8:40**
